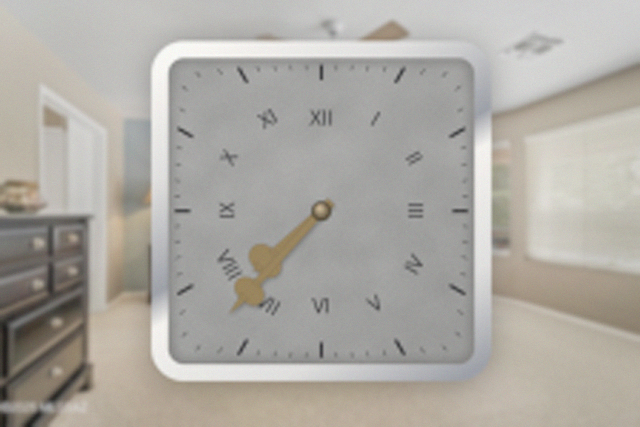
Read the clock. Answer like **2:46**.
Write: **7:37**
